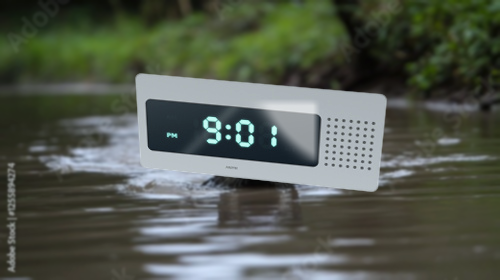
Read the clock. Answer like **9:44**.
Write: **9:01**
